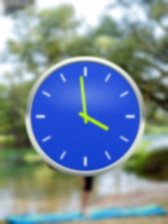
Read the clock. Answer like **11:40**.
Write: **3:59**
